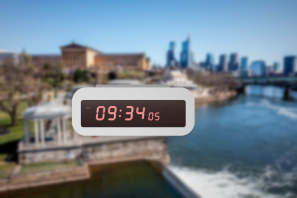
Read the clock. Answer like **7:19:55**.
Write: **9:34:05**
